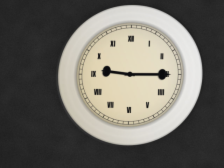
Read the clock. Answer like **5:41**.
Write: **9:15**
